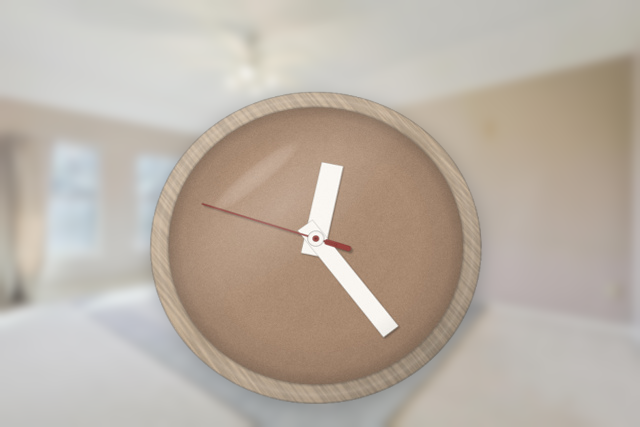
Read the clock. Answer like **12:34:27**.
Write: **12:23:48**
